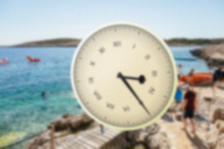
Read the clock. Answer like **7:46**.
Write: **3:25**
